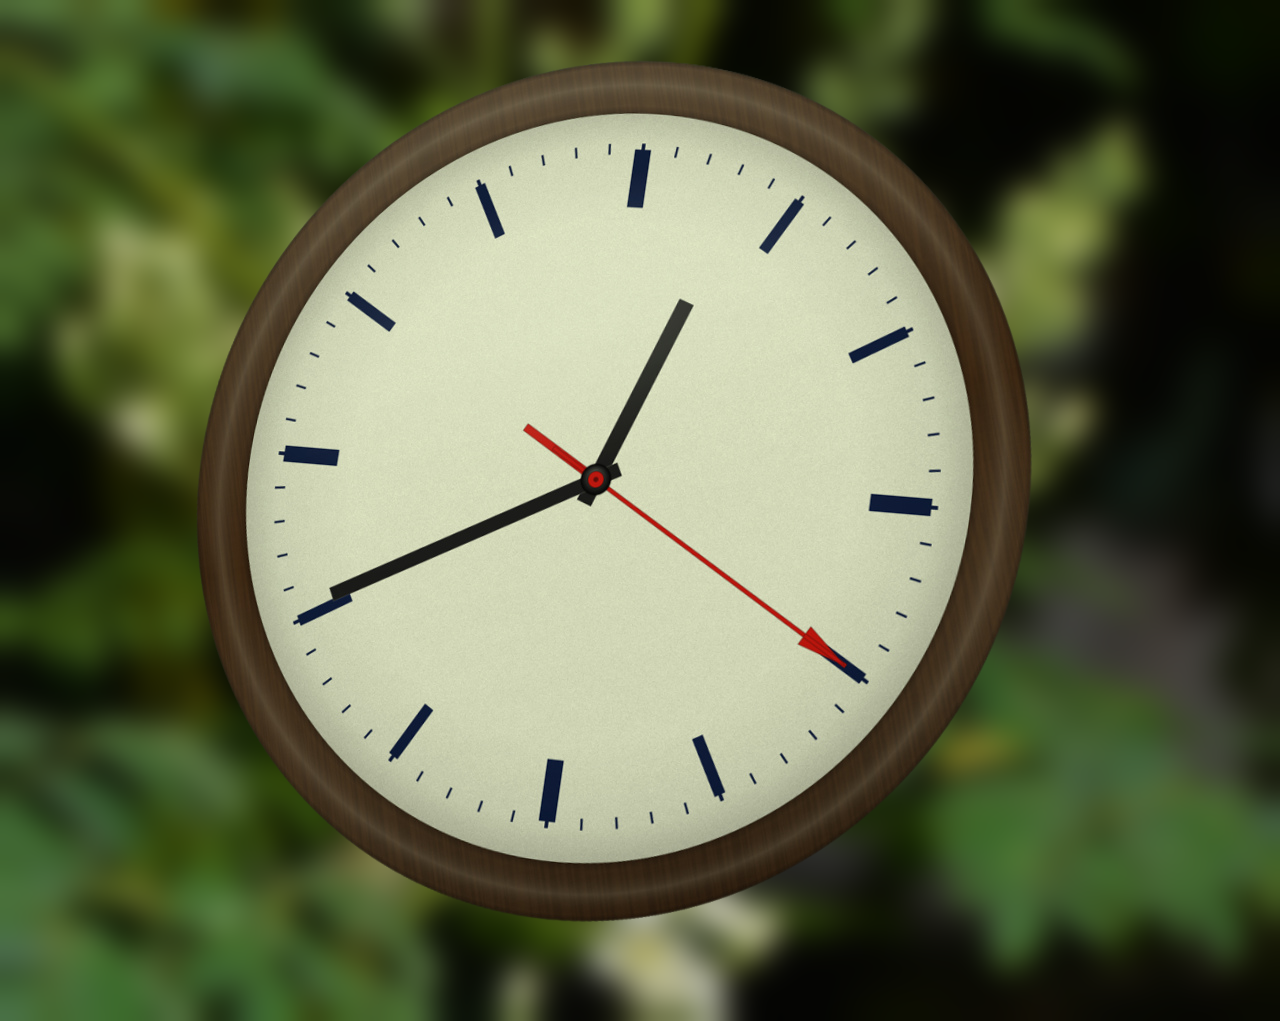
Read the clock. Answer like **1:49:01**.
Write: **12:40:20**
